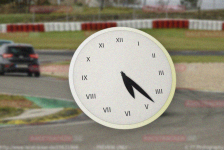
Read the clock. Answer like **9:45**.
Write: **5:23**
